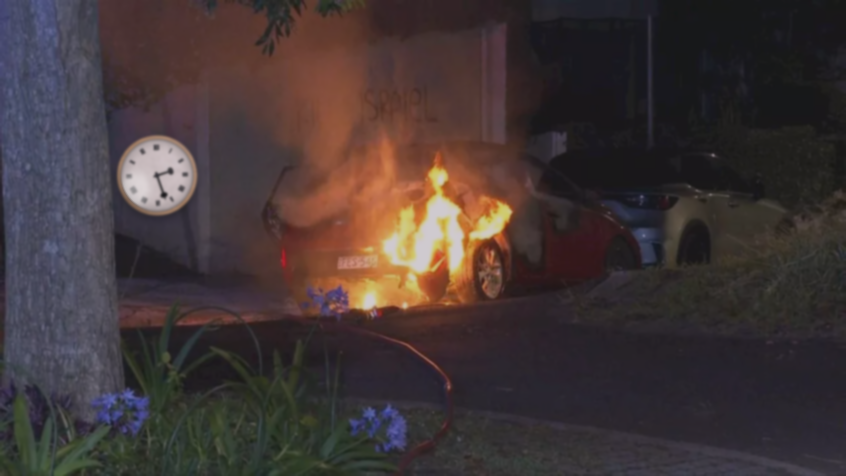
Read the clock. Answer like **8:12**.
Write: **2:27**
